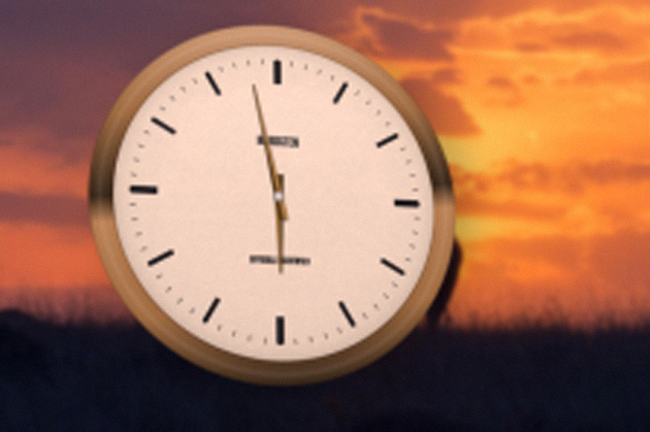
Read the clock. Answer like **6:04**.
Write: **5:58**
